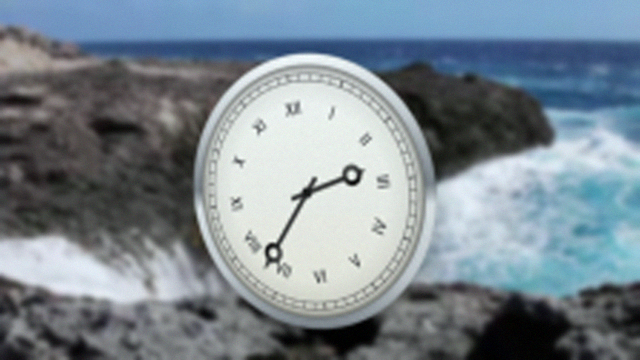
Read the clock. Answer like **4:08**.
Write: **2:37**
